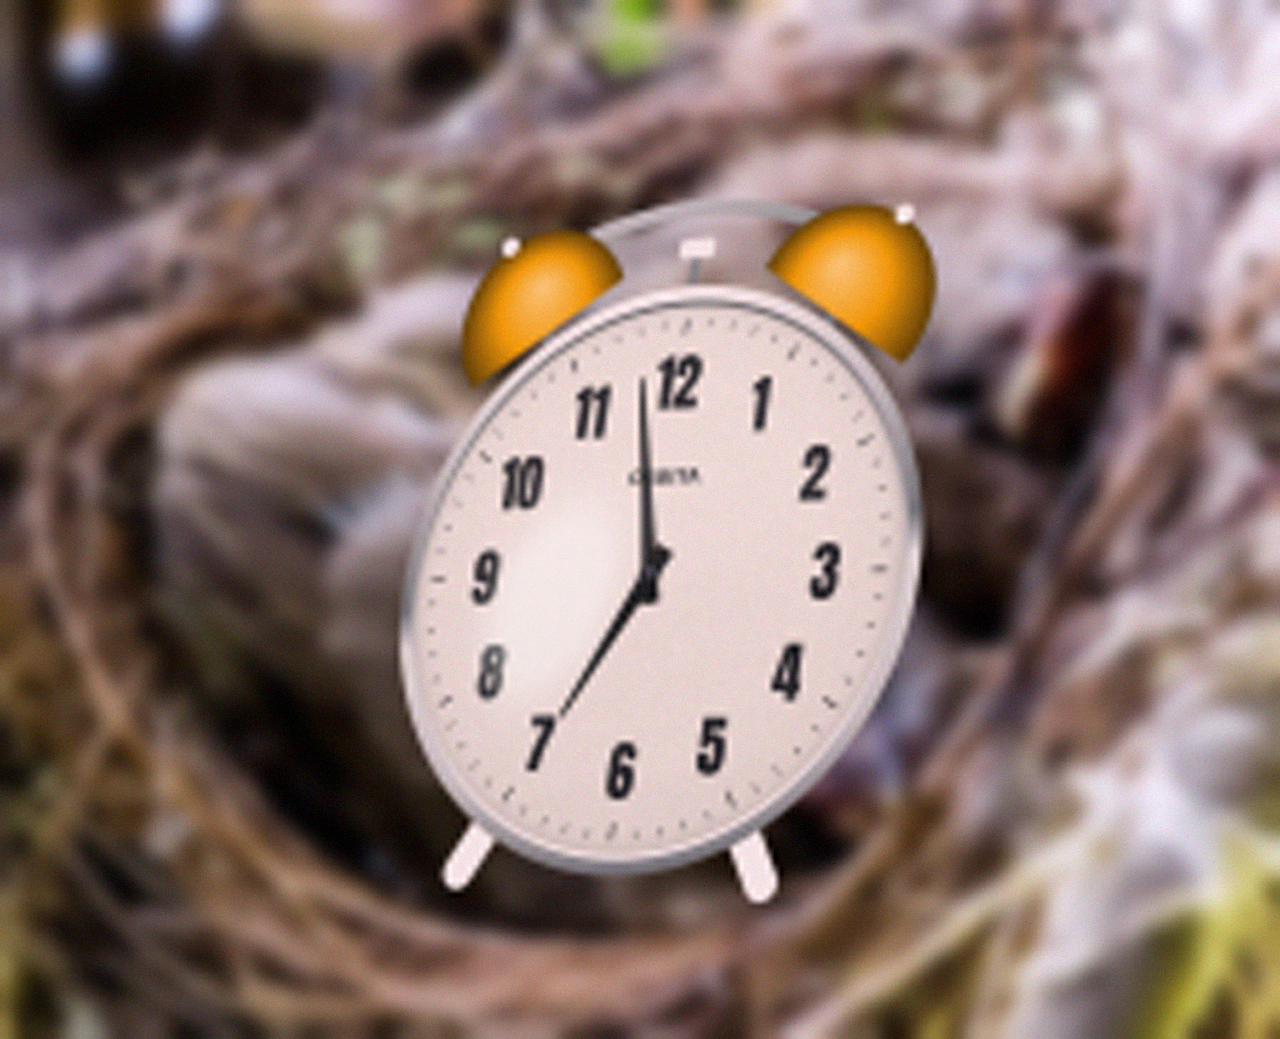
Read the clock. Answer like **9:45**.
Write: **6:58**
